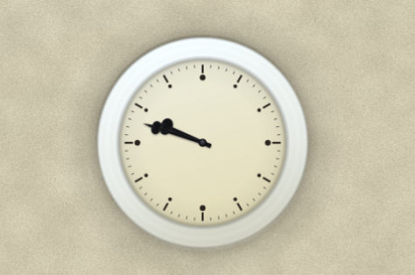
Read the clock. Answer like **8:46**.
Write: **9:48**
